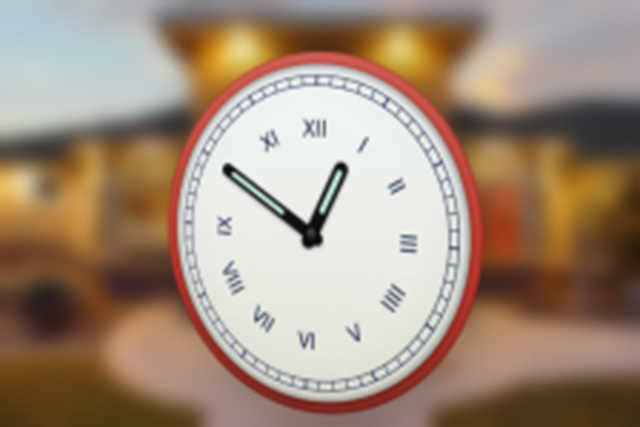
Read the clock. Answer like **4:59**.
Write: **12:50**
